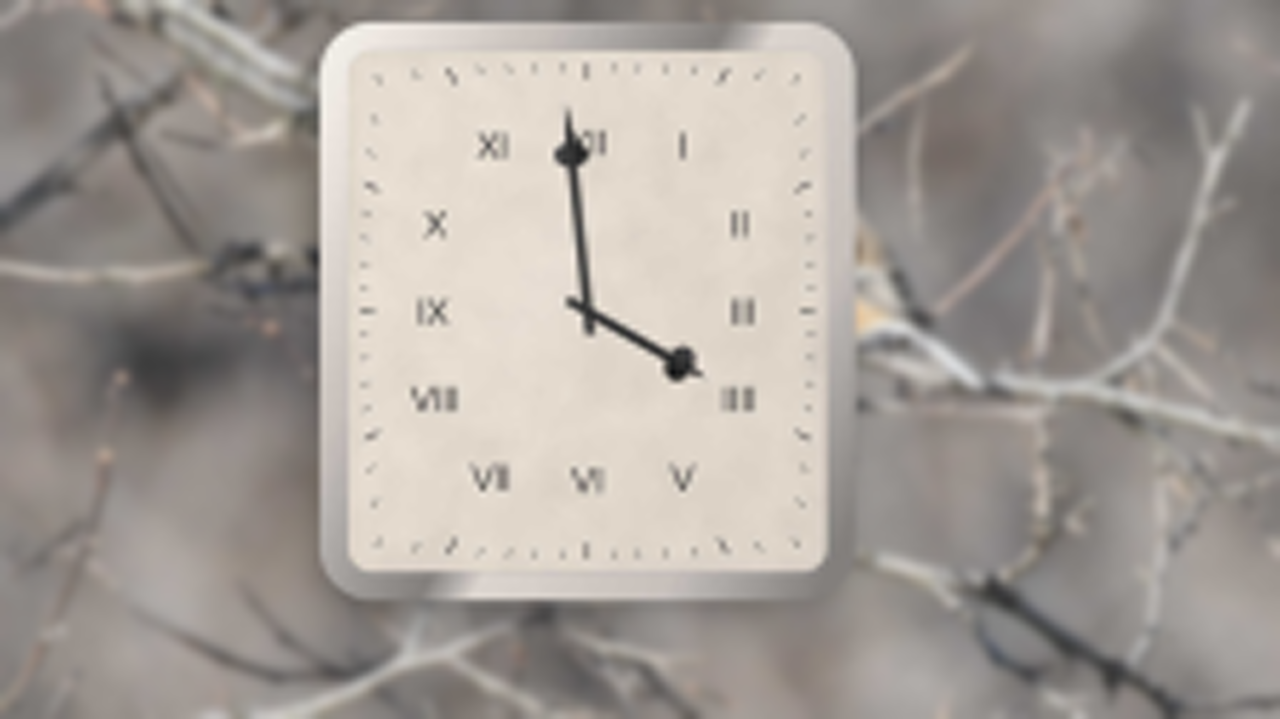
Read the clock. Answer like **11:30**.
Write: **3:59**
